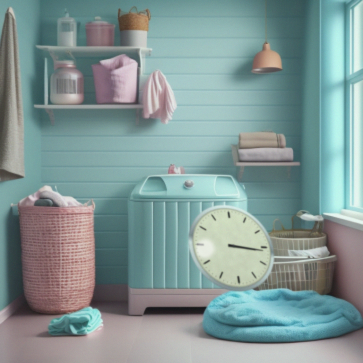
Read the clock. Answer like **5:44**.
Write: **3:16**
